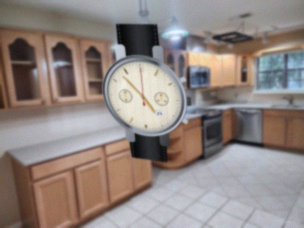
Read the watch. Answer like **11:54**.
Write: **4:53**
